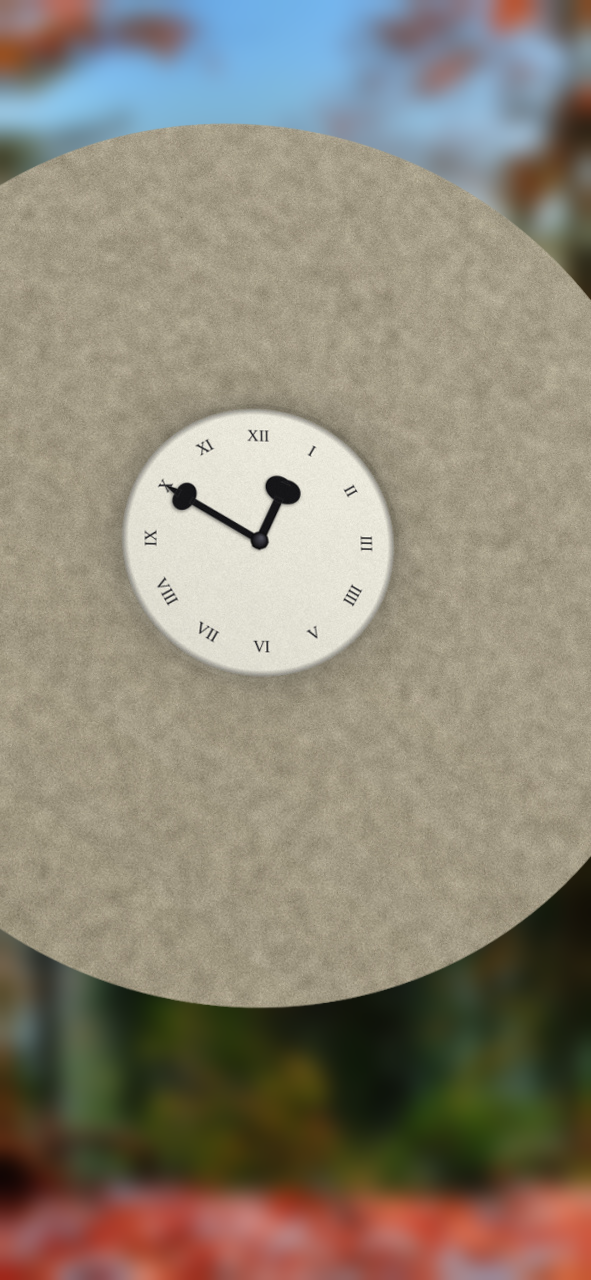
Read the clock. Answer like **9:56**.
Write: **12:50**
